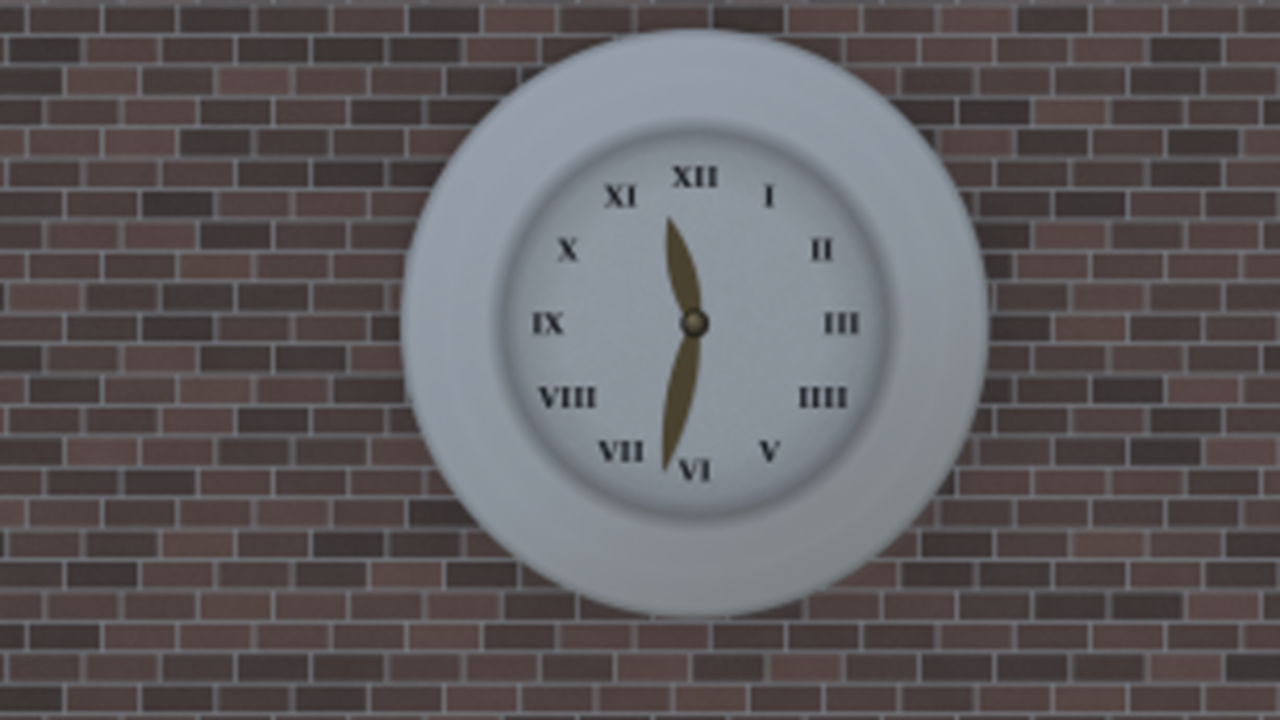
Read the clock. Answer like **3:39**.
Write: **11:32**
